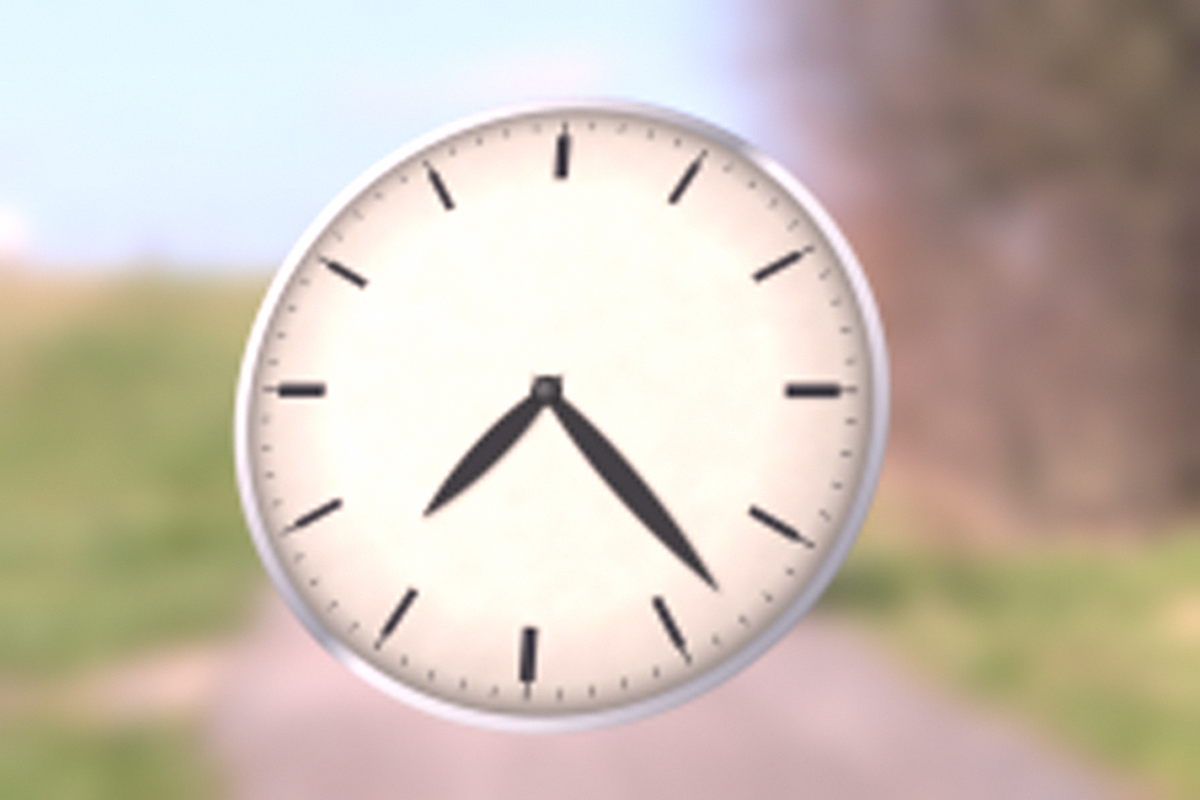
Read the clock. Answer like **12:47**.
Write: **7:23**
